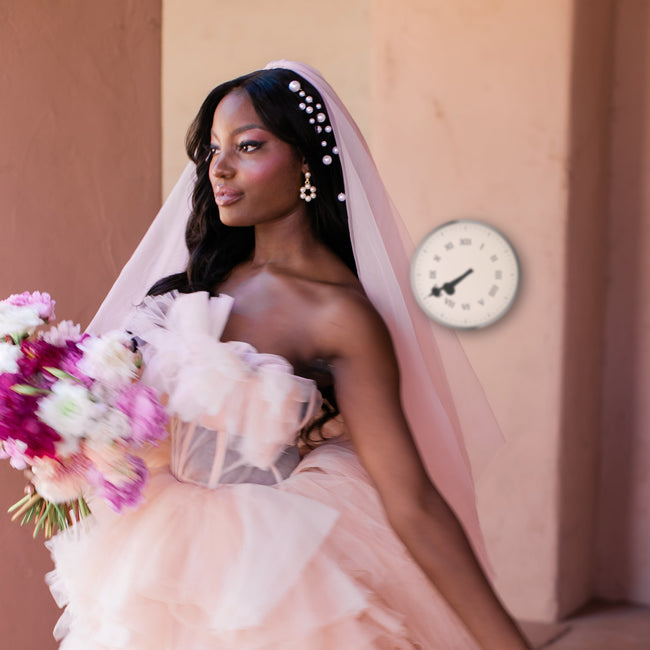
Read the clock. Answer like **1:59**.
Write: **7:40**
